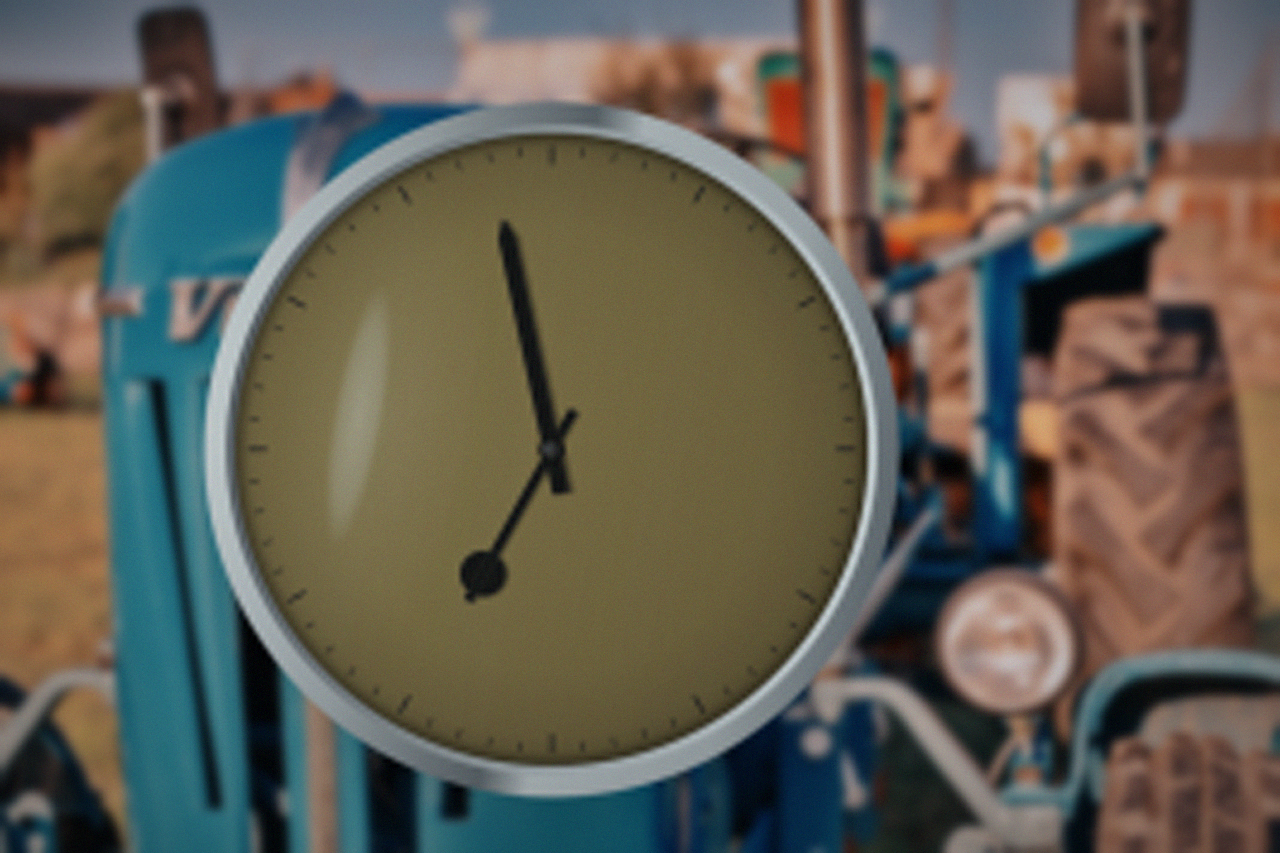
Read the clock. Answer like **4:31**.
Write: **6:58**
